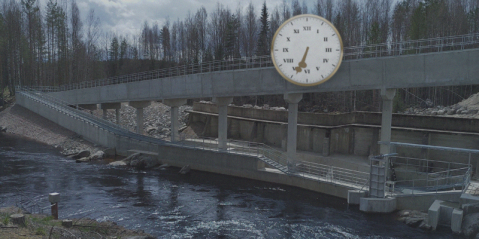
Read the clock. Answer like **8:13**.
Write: **6:34**
